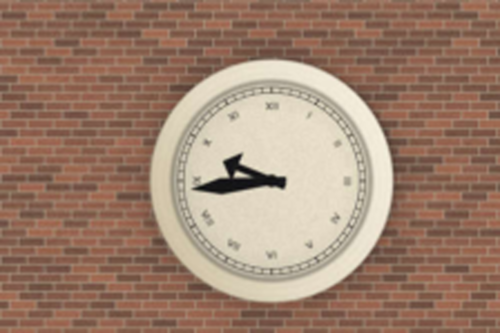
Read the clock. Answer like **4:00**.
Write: **9:44**
